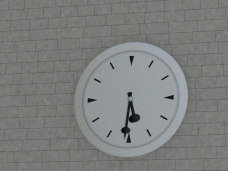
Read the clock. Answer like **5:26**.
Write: **5:31**
